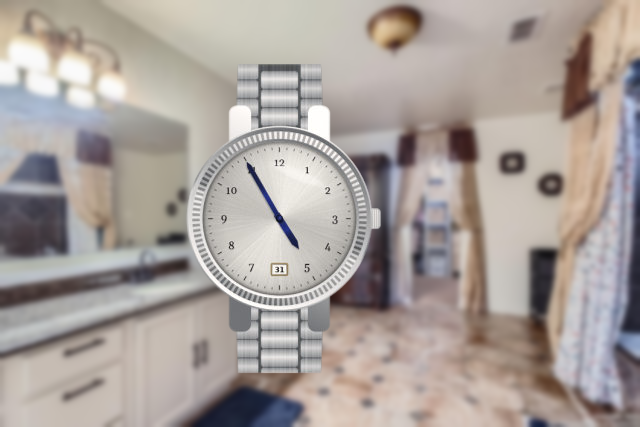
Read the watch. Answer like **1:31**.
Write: **4:55**
